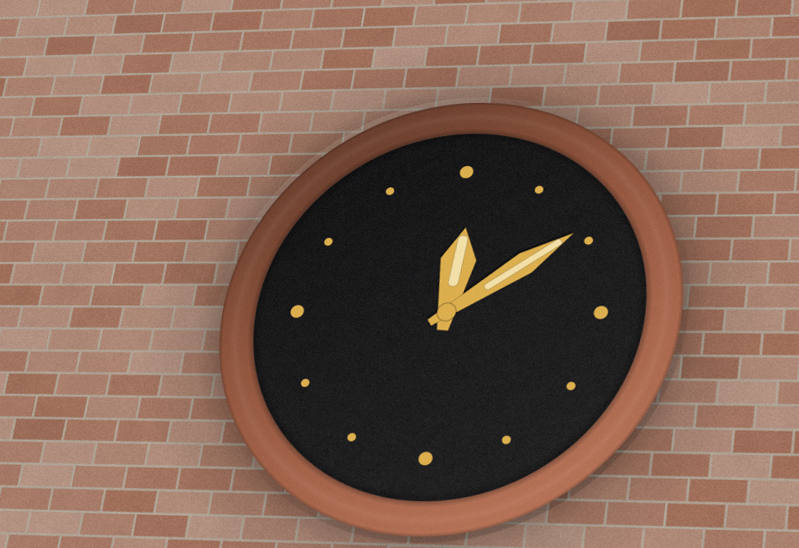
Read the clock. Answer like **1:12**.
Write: **12:09**
